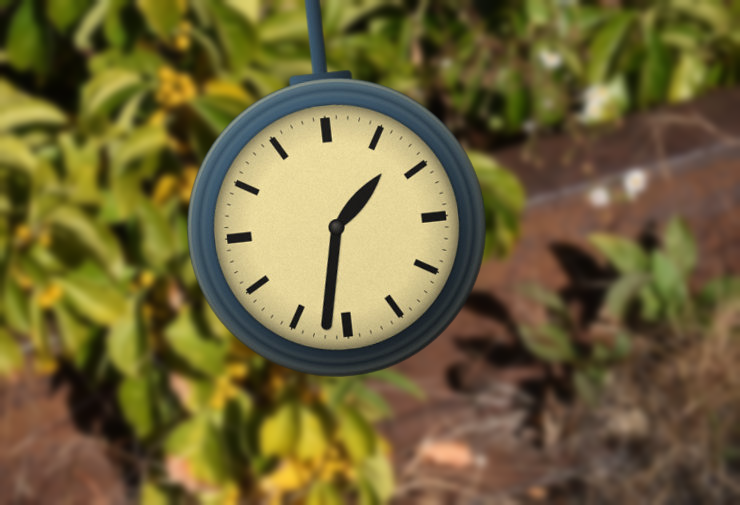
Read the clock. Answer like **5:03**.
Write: **1:32**
